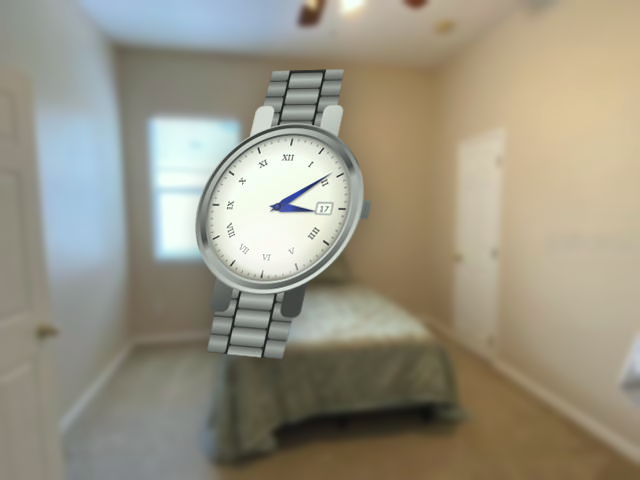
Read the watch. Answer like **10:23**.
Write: **3:09**
